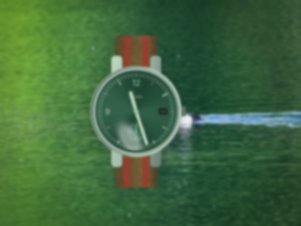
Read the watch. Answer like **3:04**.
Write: **11:27**
